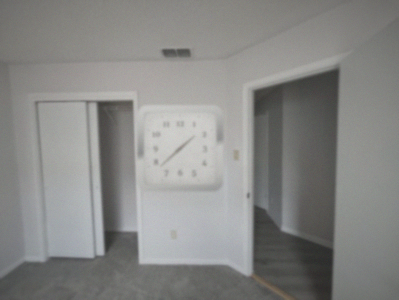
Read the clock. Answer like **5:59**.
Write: **1:38**
